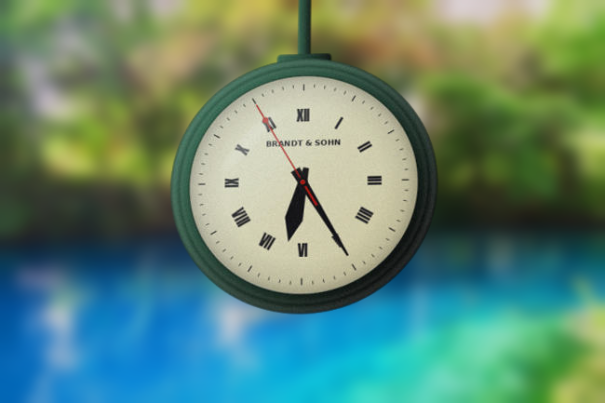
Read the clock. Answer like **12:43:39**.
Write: **6:24:55**
